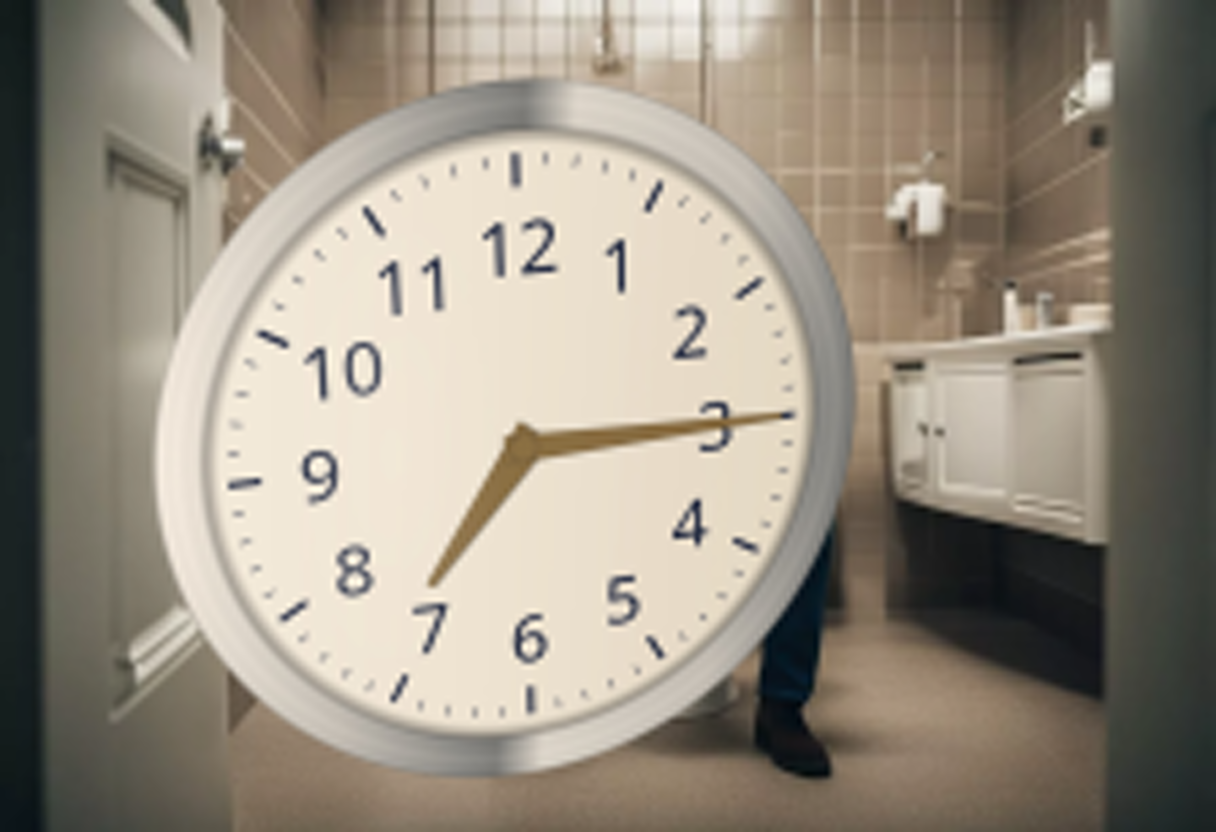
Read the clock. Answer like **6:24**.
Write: **7:15**
